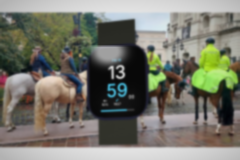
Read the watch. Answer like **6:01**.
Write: **13:59**
